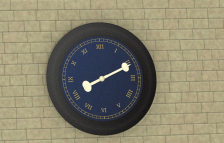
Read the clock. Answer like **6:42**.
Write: **8:11**
